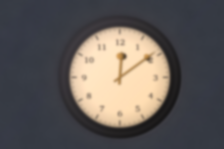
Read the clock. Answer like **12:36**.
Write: **12:09**
